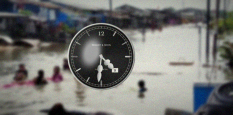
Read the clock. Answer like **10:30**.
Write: **4:31**
